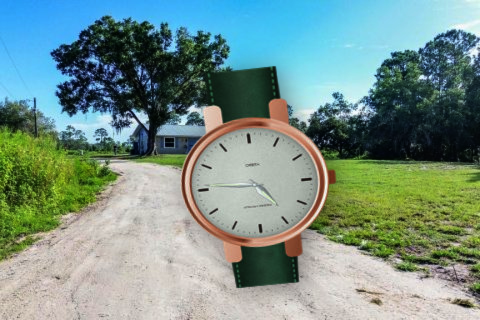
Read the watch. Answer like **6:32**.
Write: **4:46**
